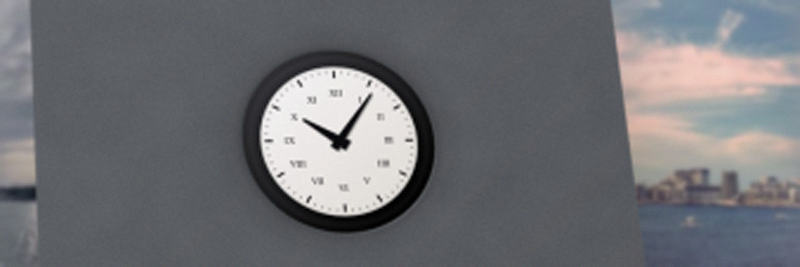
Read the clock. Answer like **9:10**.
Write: **10:06**
